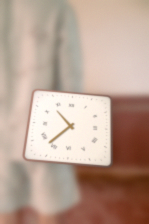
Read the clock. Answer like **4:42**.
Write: **10:37**
